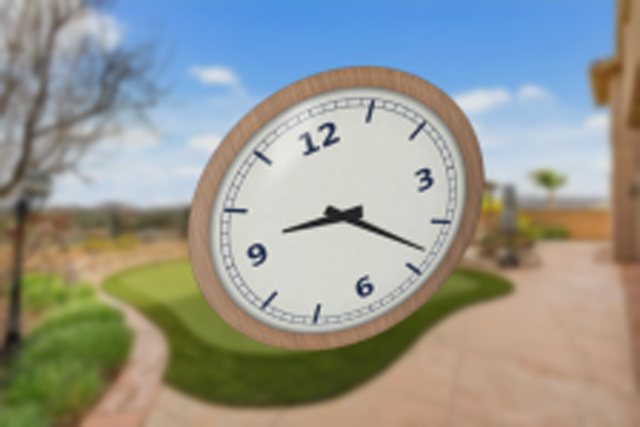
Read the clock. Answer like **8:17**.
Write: **9:23**
